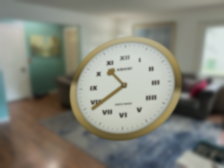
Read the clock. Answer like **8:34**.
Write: **10:39**
